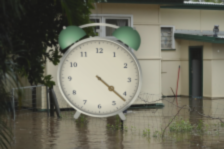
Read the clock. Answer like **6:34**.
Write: **4:22**
